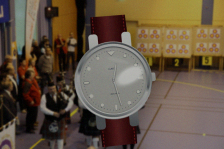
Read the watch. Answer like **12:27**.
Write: **12:28**
